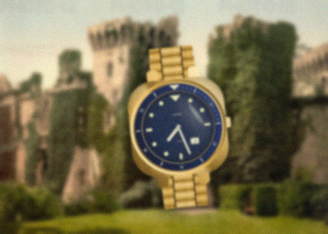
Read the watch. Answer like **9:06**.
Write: **7:27**
